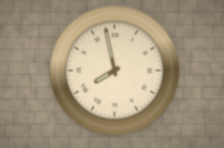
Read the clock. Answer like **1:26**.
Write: **7:58**
